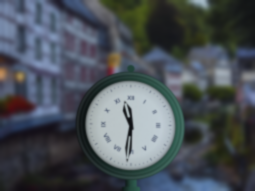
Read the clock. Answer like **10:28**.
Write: **11:31**
